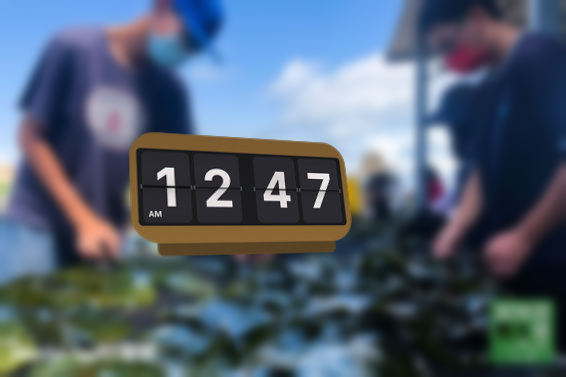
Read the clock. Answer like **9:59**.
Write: **12:47**
